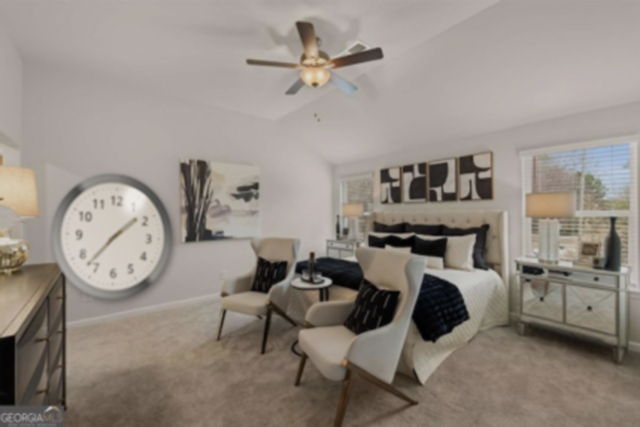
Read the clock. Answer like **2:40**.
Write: **1:37**
